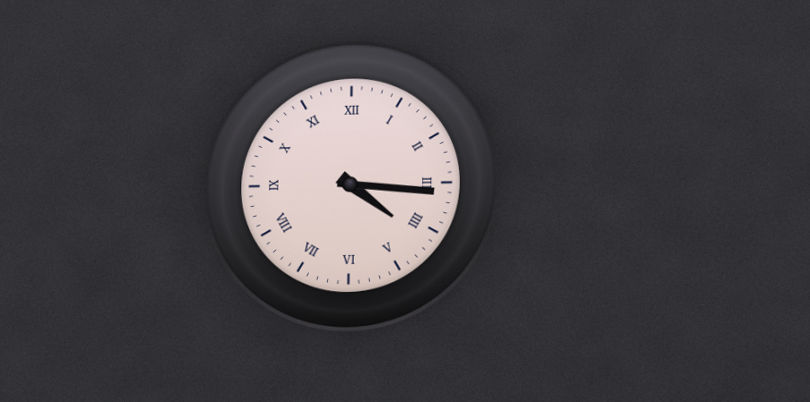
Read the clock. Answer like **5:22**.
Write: **4:16**
